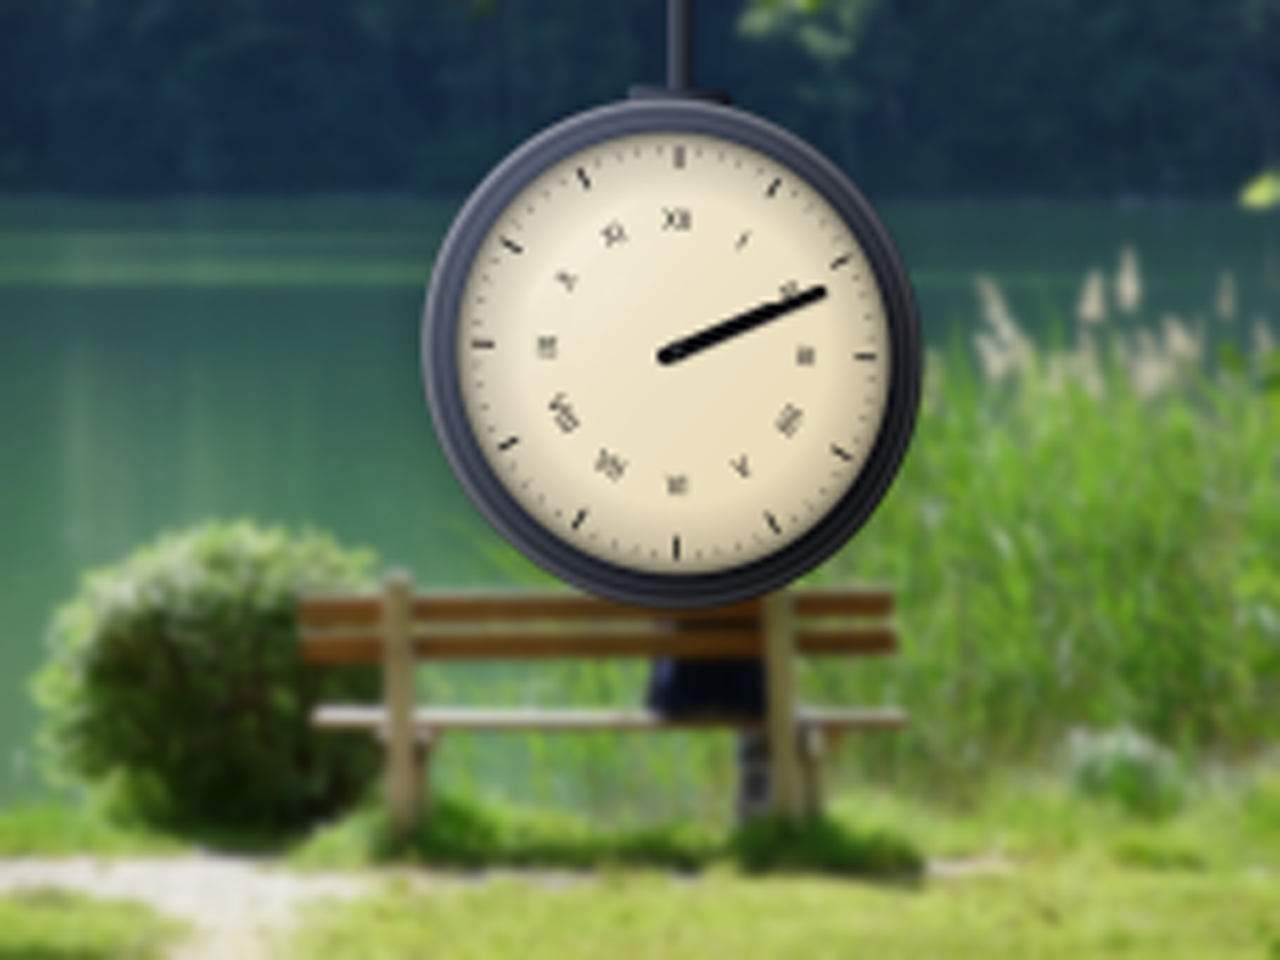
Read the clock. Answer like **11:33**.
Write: **2:11**
